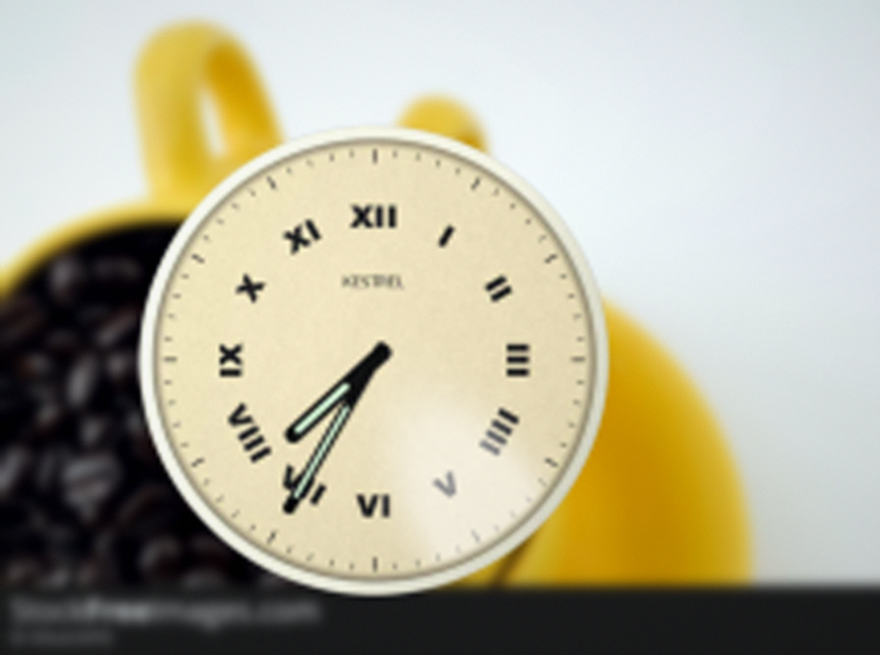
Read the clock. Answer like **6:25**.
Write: **7:35**
